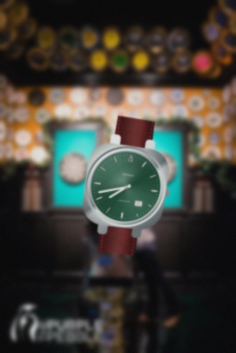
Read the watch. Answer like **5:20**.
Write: **7:42**
